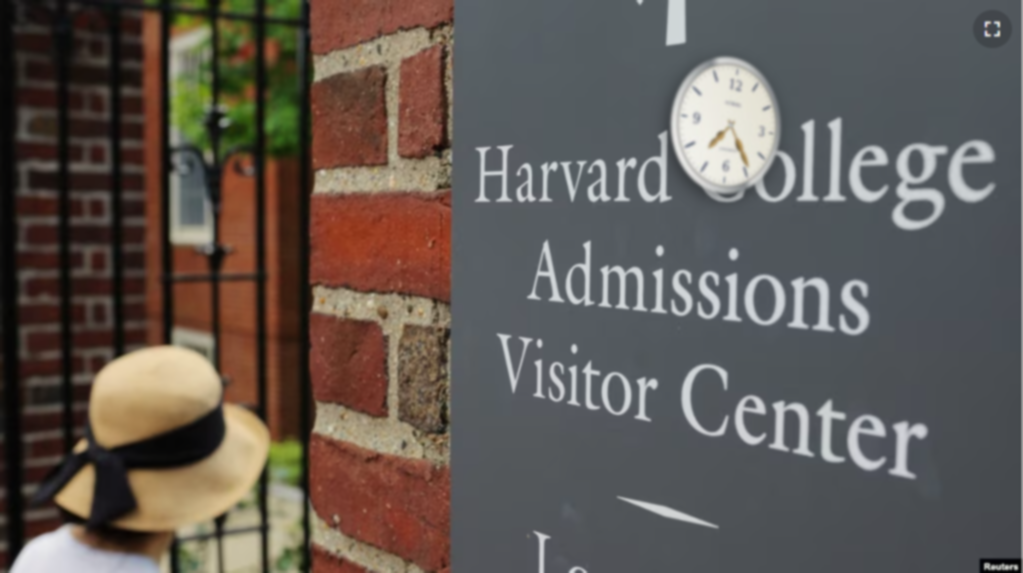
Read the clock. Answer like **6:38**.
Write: **7:24**
